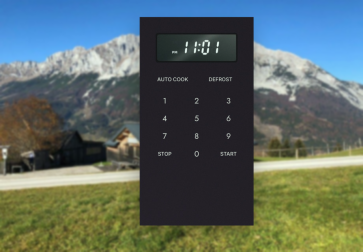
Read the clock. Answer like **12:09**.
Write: **11:01**
